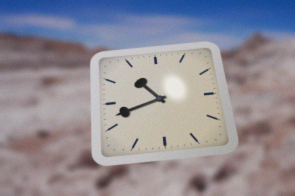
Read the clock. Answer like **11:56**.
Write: **10:42**
